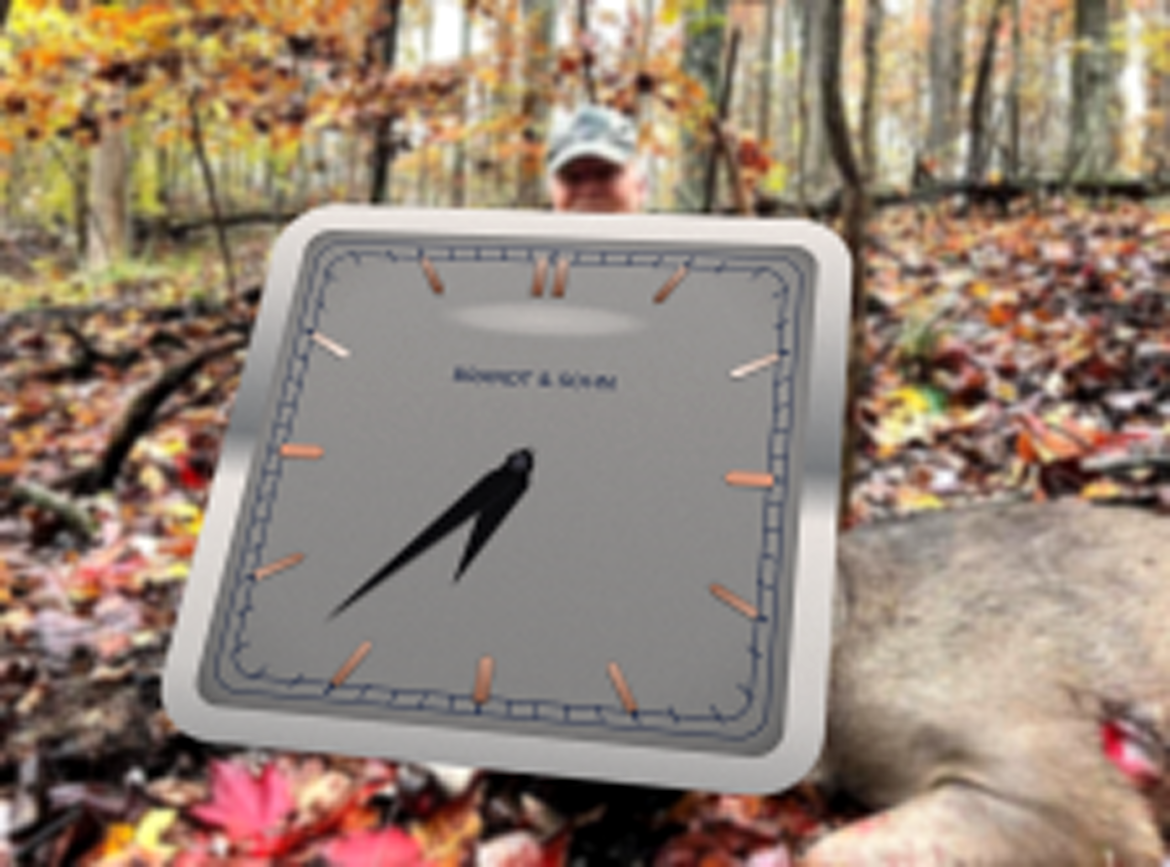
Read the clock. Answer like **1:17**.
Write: **6:37**
